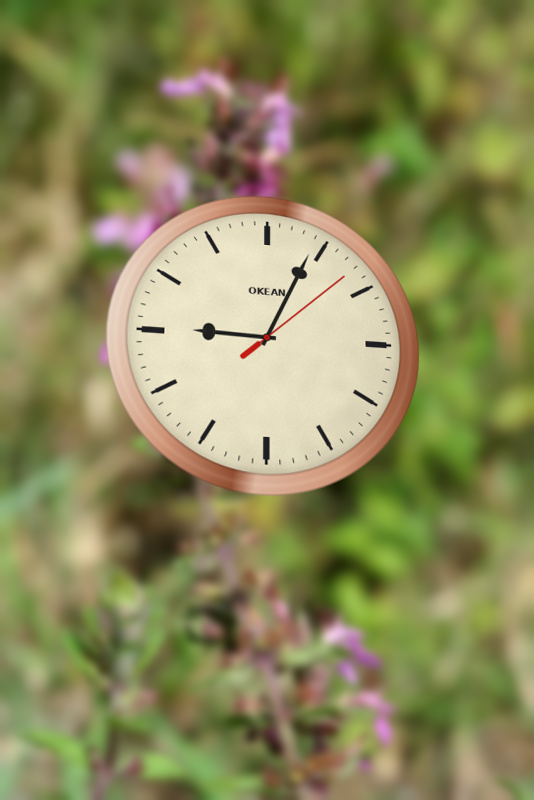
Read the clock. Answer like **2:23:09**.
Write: **9:04:08**
